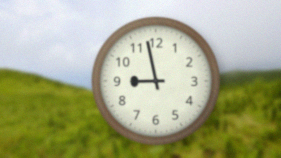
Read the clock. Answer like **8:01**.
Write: **8:58**
